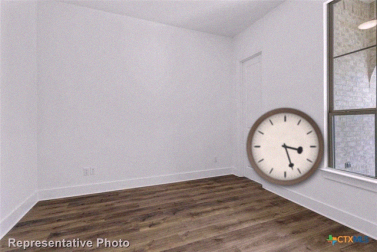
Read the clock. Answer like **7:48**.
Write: **3:27**
